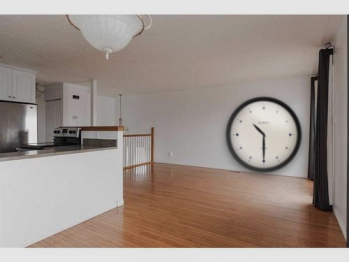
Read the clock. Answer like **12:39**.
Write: **10:30**
